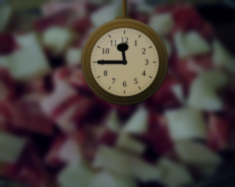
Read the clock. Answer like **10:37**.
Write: **11:45**
